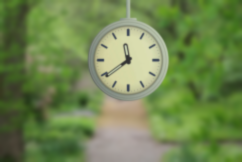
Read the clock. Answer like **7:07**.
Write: **11:39**
